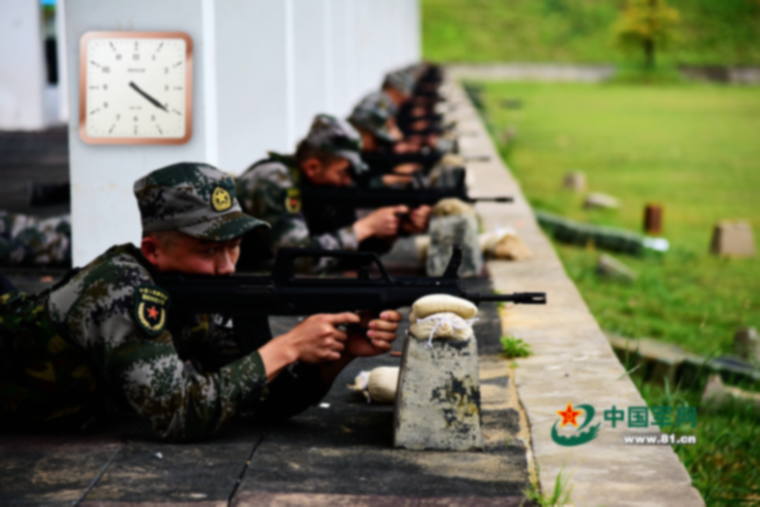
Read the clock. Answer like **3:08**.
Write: **4:21**
